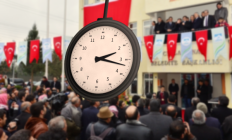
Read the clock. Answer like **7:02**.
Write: **2:17**
